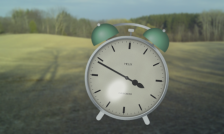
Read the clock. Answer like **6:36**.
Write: **3:49**
